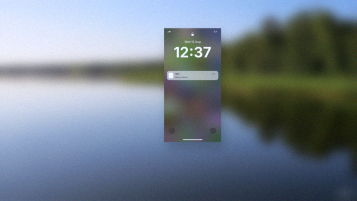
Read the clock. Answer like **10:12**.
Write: **12:37**
